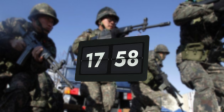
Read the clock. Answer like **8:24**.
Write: **17:58**
